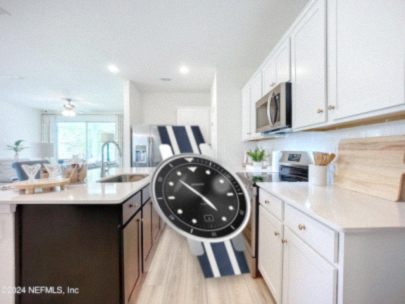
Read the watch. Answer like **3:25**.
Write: **4:53**
